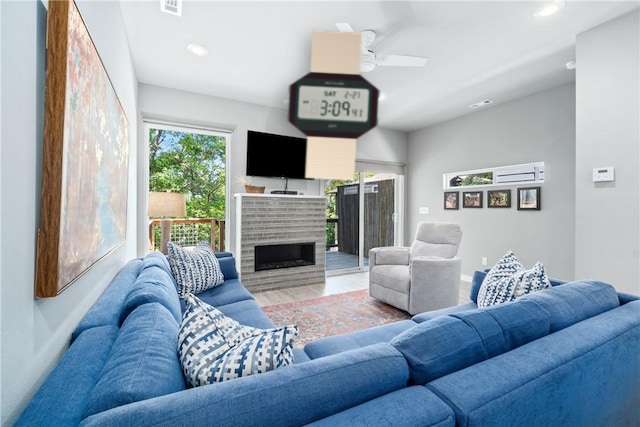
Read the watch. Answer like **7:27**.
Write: **3:09**
